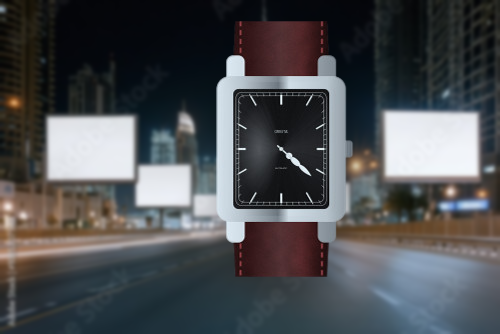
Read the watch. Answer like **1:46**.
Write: **4:22**
